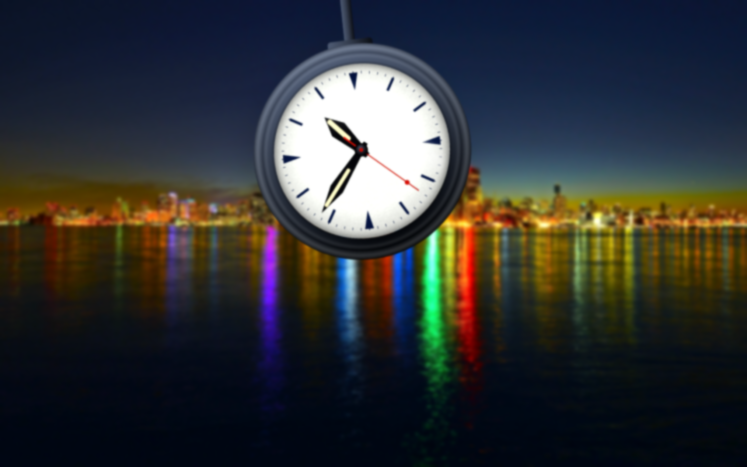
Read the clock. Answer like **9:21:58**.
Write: **10:36:22**
